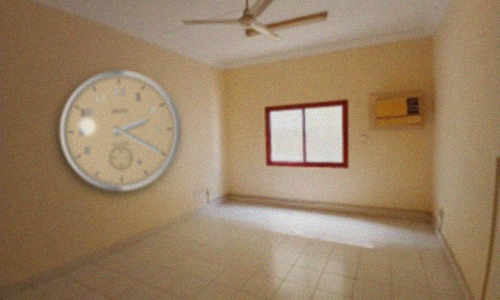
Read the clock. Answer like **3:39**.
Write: **2:20**
